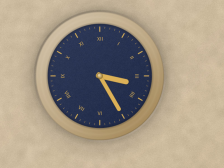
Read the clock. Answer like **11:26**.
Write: **3:25**
